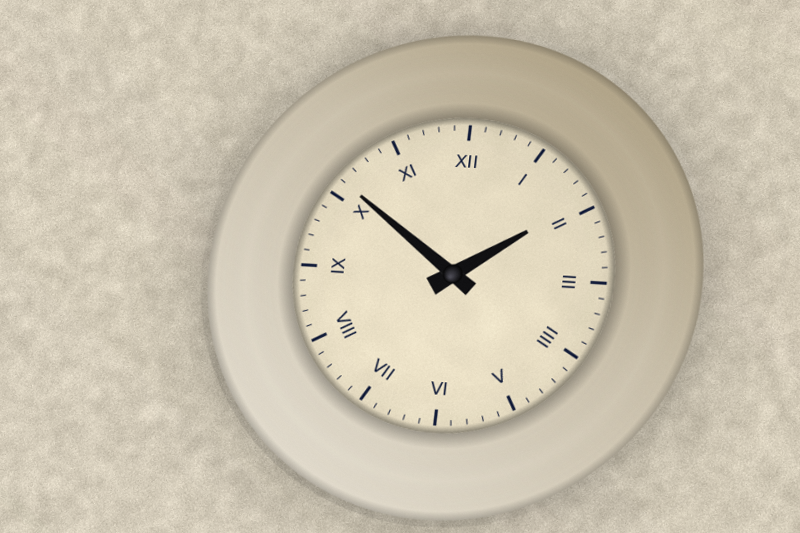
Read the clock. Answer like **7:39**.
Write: **1:51**
